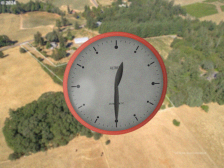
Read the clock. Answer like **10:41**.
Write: **12:30**
